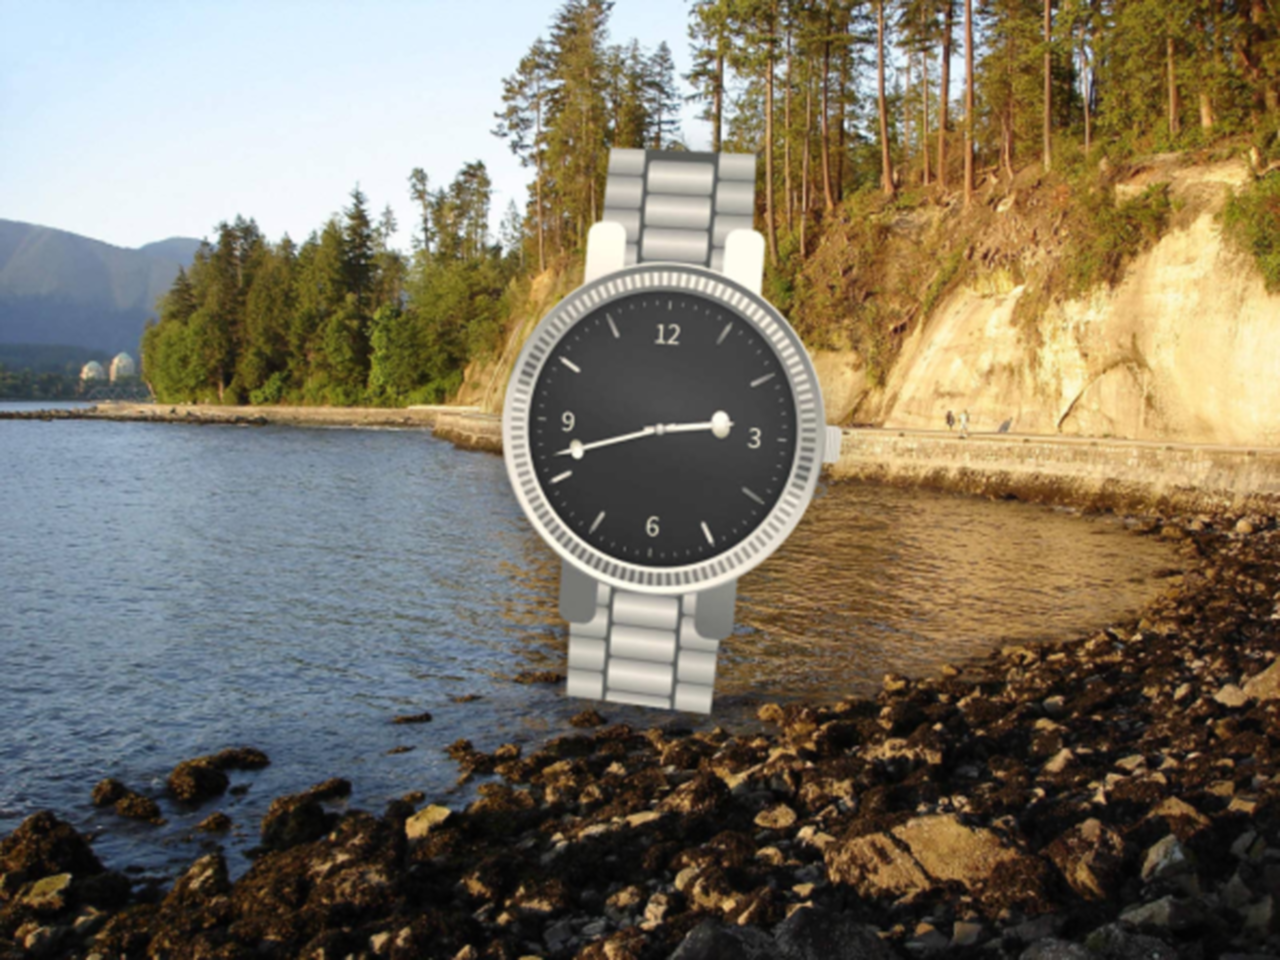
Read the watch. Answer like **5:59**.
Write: **2:42**
